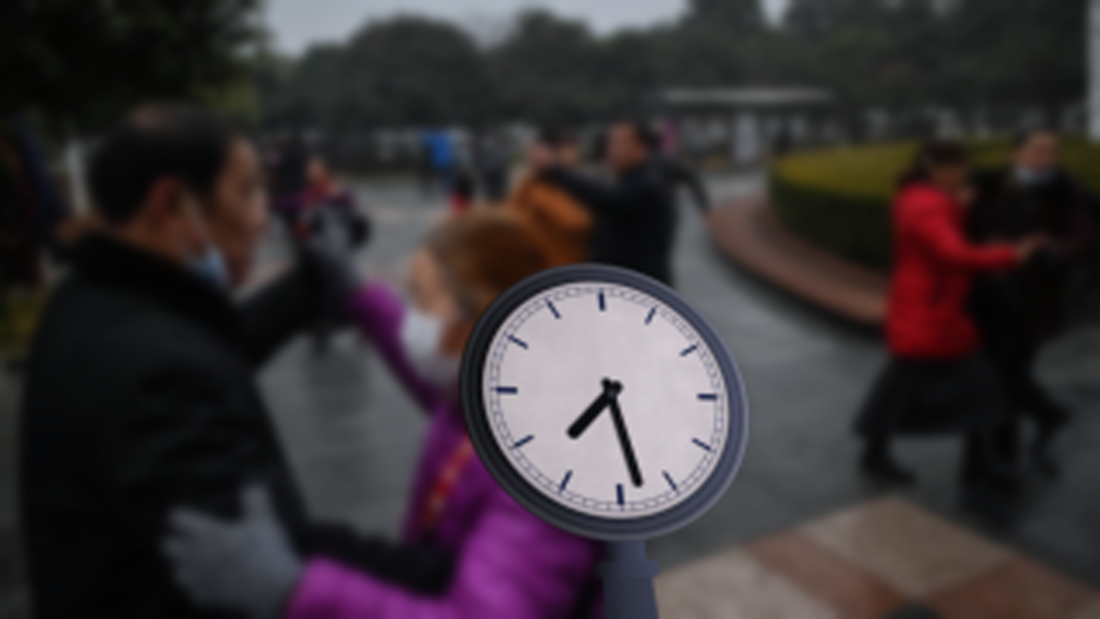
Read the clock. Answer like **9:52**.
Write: **7:28**
